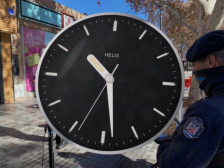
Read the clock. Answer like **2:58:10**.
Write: **10:28:34**
